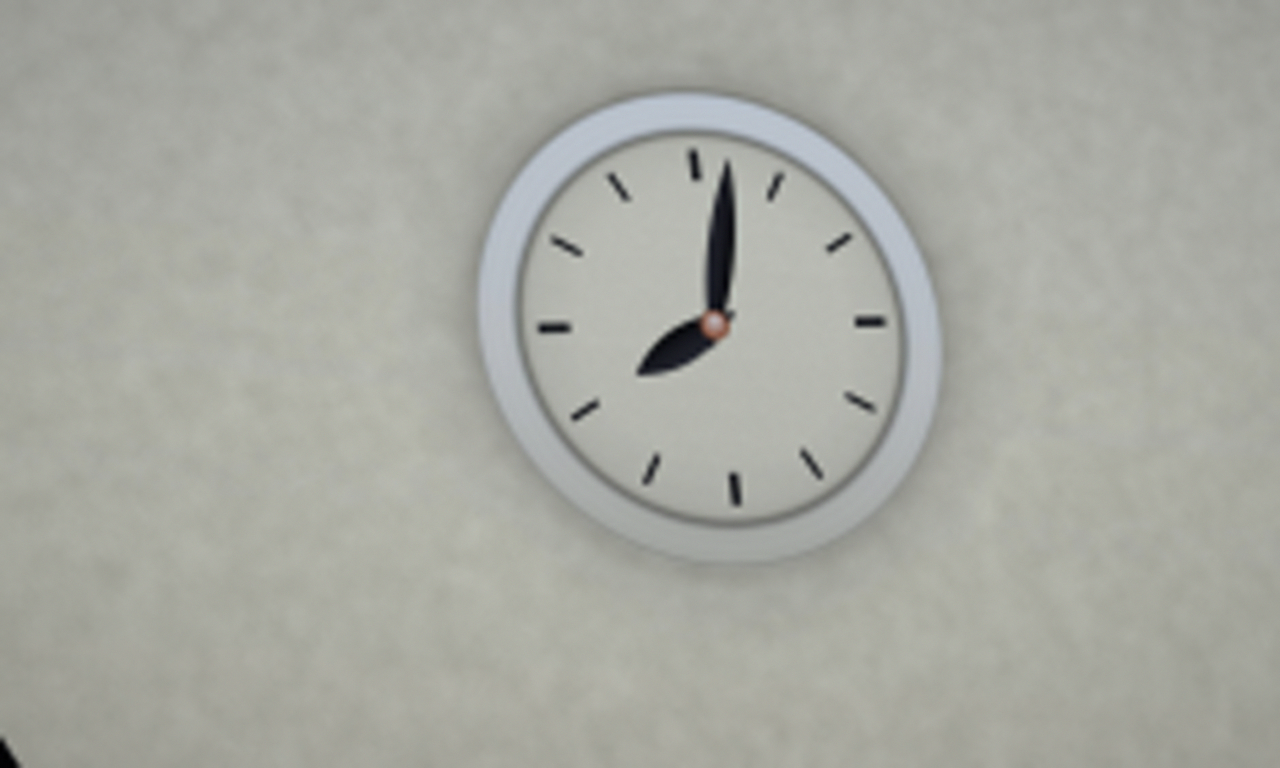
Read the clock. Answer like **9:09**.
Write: **8:02**
